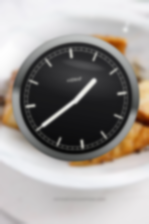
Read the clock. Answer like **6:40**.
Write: **1:40**
